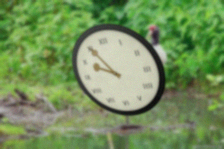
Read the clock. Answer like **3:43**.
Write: **9:55**
